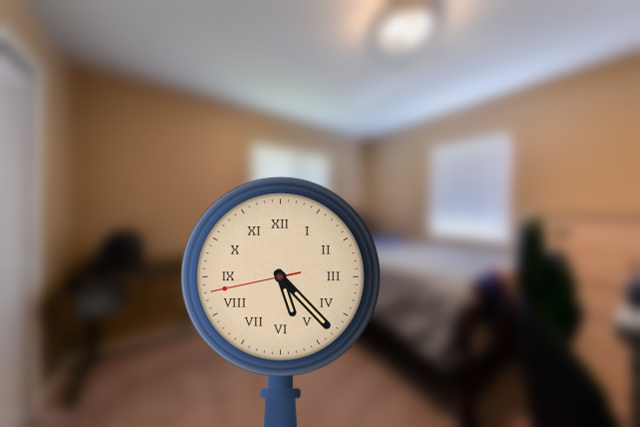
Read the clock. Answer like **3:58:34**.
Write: **5:22:43**
